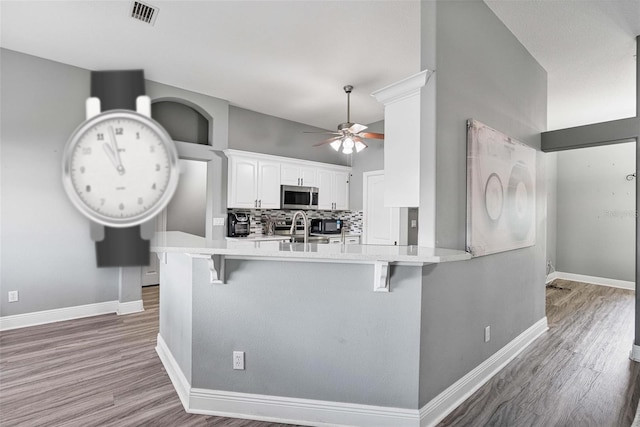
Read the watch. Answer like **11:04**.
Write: **10:58**
